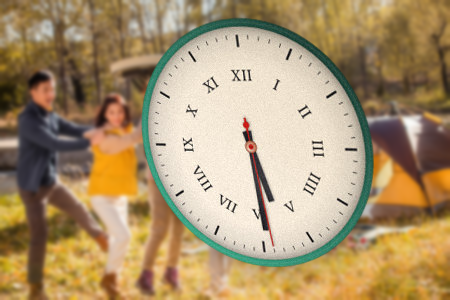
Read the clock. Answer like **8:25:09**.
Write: **5:29:29**
